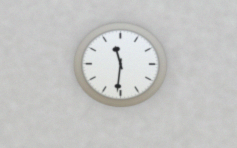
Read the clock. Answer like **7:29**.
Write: **11:31**
